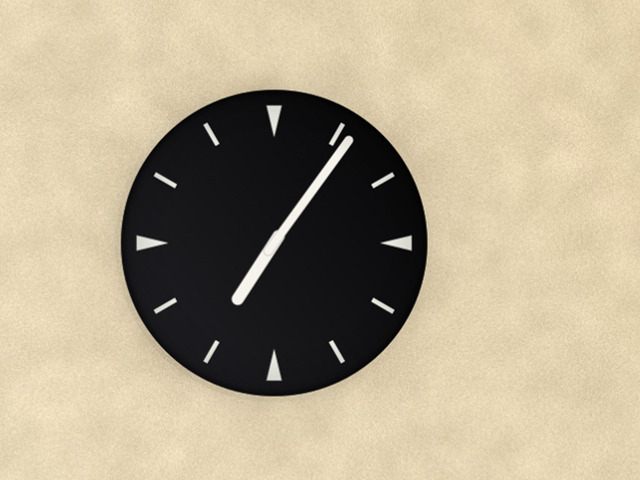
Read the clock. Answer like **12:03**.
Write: **7:06**
